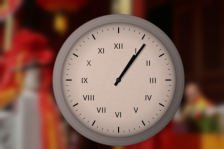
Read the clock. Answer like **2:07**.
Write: **1:06**
